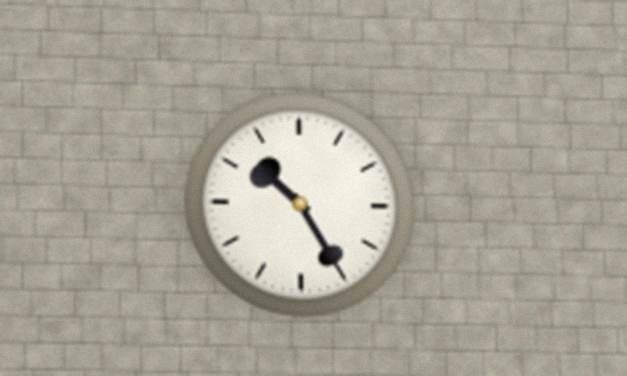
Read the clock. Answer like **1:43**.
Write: **10:25**
